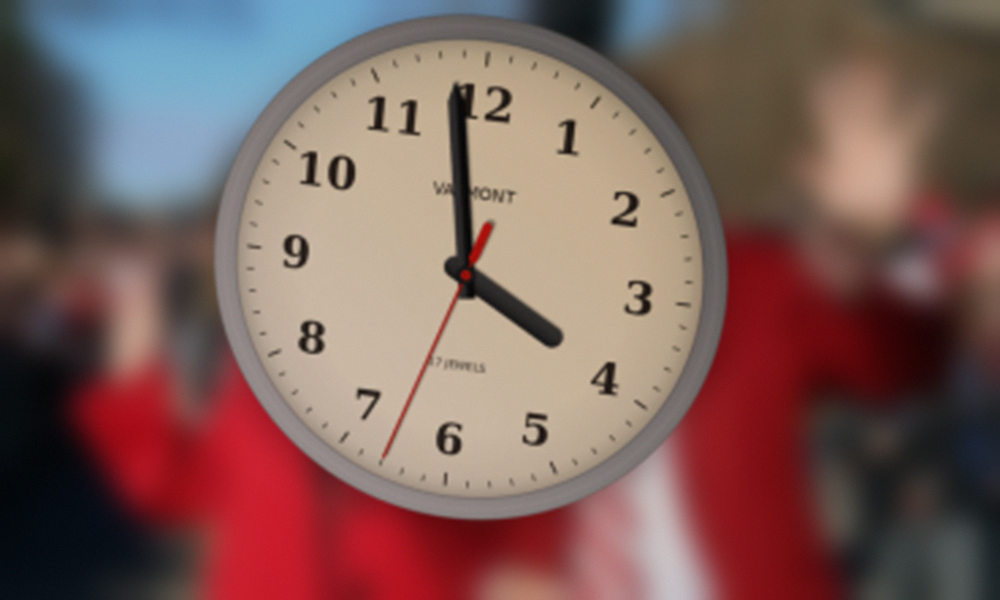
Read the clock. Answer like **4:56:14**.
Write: **3:58:33**
